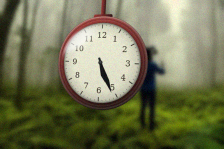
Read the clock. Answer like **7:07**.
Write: **5:26**
